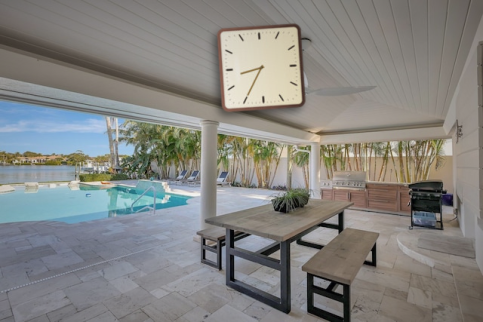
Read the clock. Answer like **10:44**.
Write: **8:35**
